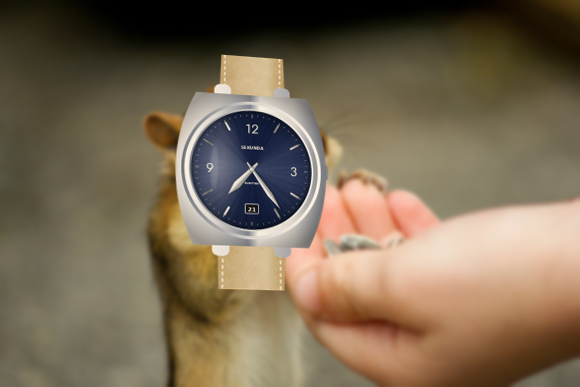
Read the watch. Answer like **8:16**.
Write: **7:24**
